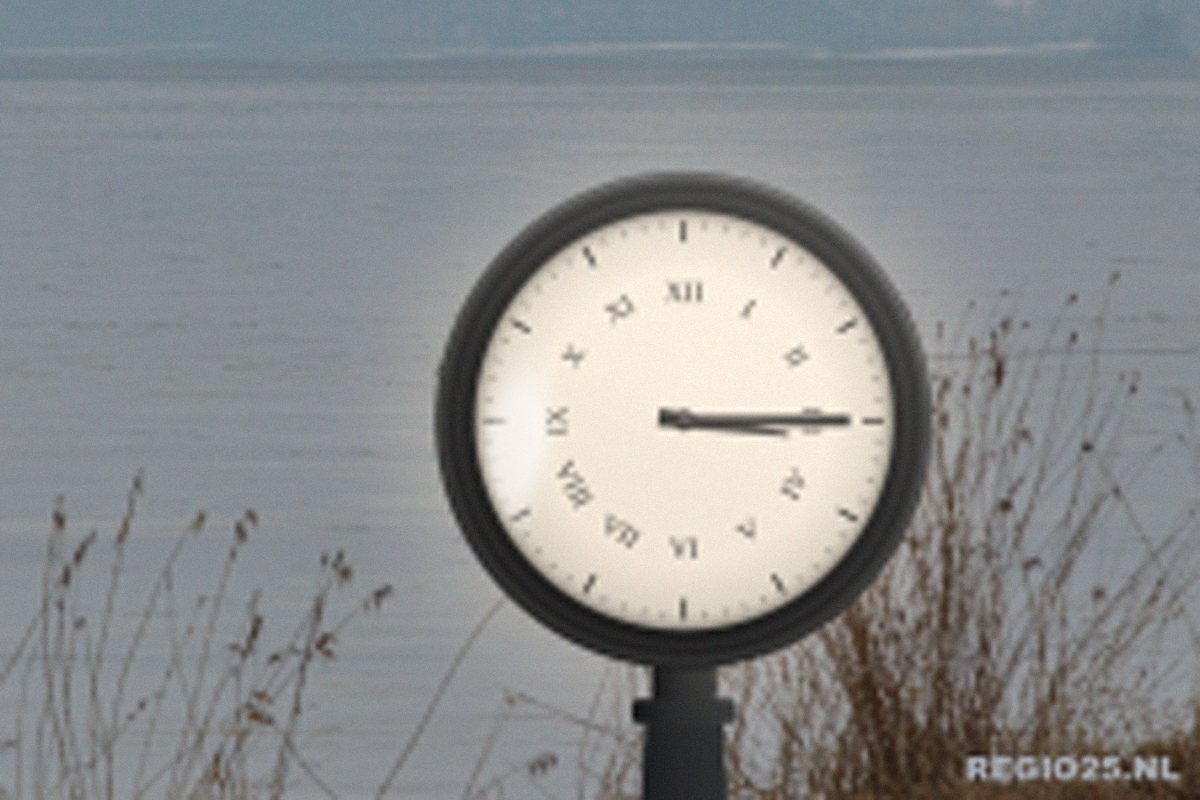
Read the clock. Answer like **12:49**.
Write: **3:15**
